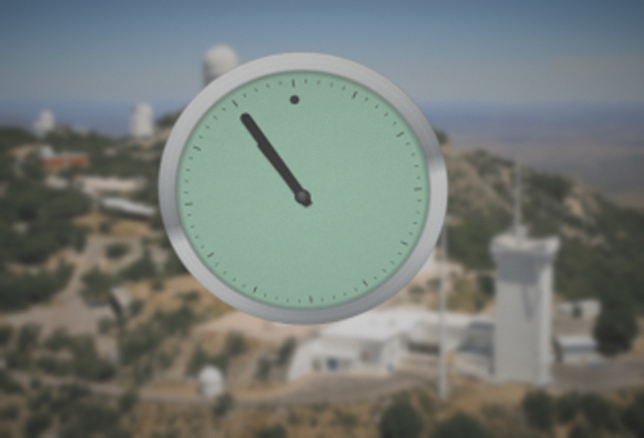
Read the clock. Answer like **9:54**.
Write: **10:55**
